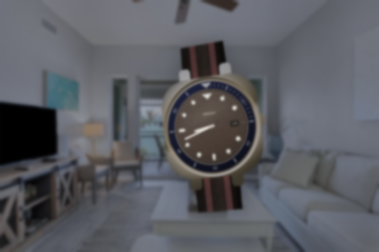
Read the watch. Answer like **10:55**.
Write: **8:42**
